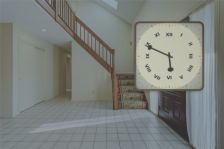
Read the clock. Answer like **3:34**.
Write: **5:49**
